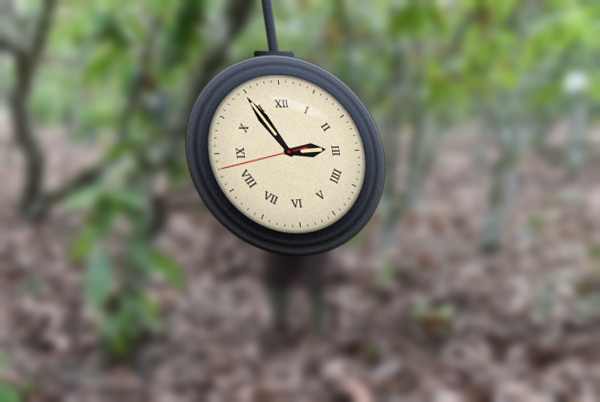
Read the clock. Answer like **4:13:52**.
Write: **2:54:43**
